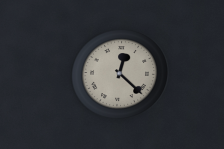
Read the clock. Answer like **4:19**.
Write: **12:22**
